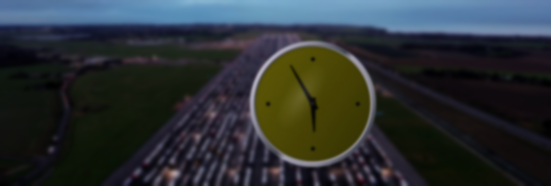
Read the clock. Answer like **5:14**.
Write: **5:55**
